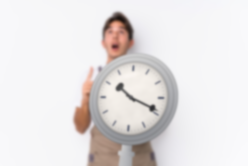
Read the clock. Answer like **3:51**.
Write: **10:19**
